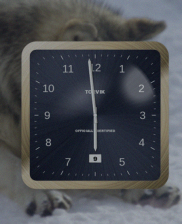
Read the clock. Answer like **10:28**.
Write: **5:59**
